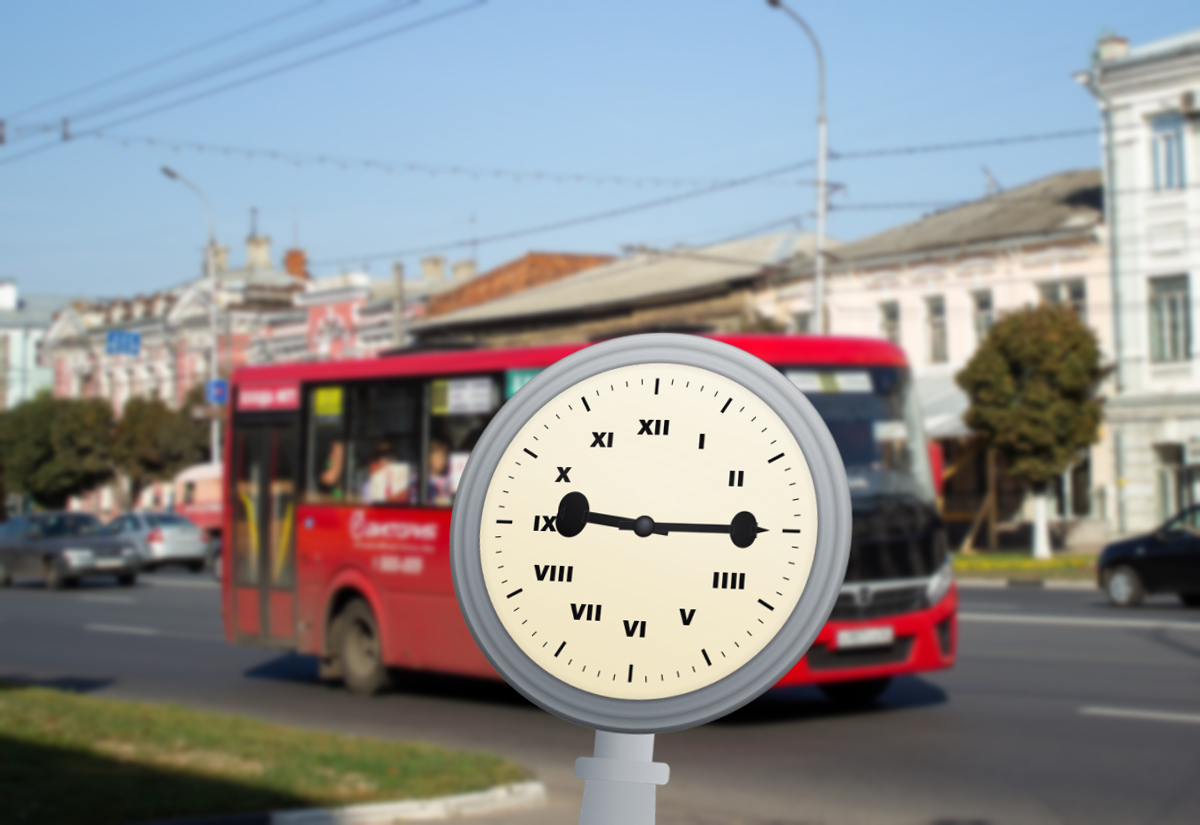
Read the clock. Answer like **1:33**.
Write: **9:15**
